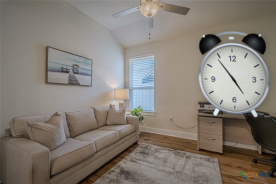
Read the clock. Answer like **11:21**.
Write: **4:54**
